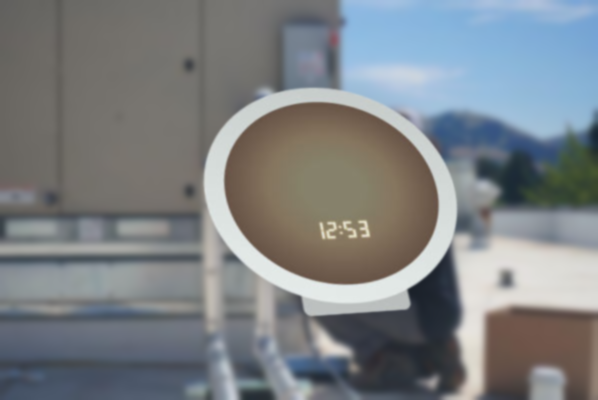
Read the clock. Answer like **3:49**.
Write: **12:53**
